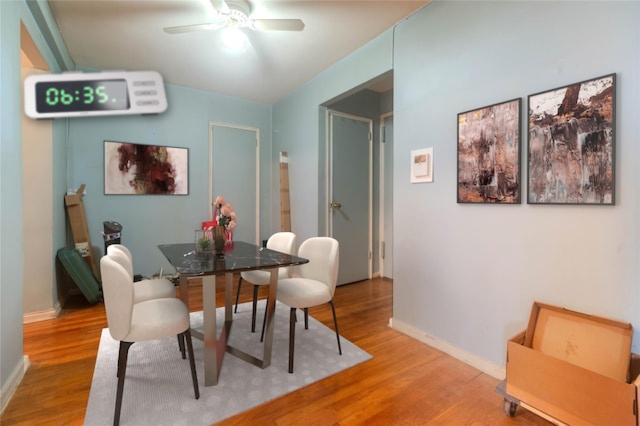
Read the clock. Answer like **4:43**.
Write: **6:35**
